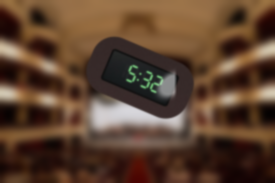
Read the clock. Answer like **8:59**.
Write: **5:32**
